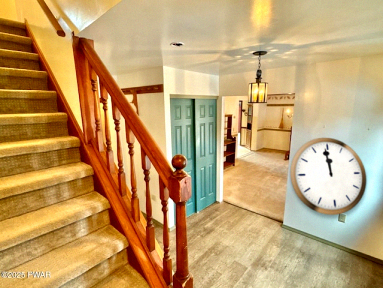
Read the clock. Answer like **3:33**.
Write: **11:59**
